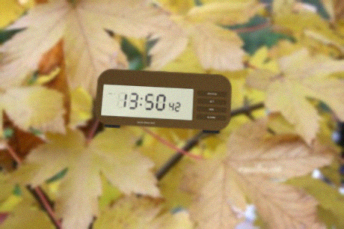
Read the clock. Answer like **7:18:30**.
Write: **13:50:42**
